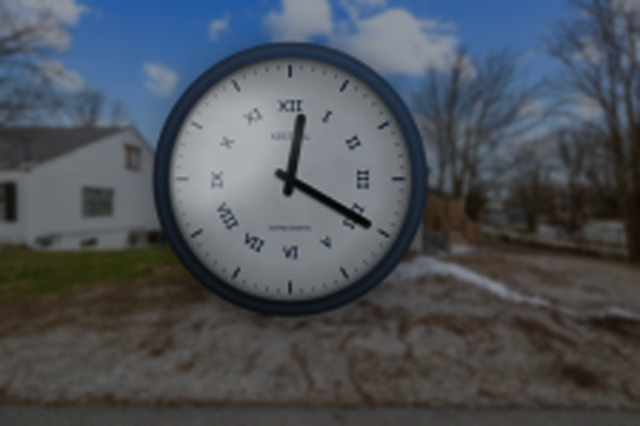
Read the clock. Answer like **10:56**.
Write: **12:20**
